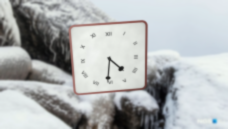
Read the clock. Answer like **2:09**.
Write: **4:31**
